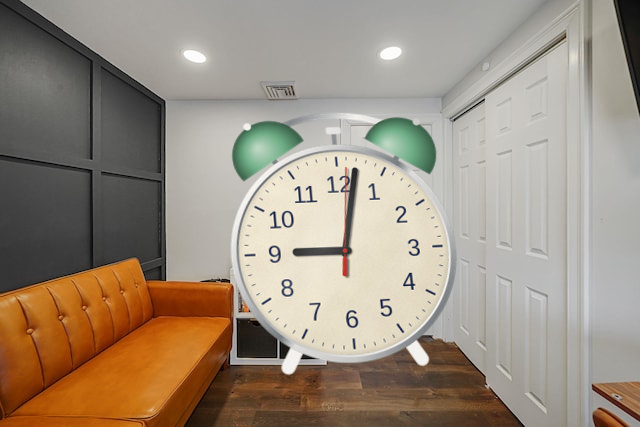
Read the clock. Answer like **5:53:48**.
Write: **9:02:01**
